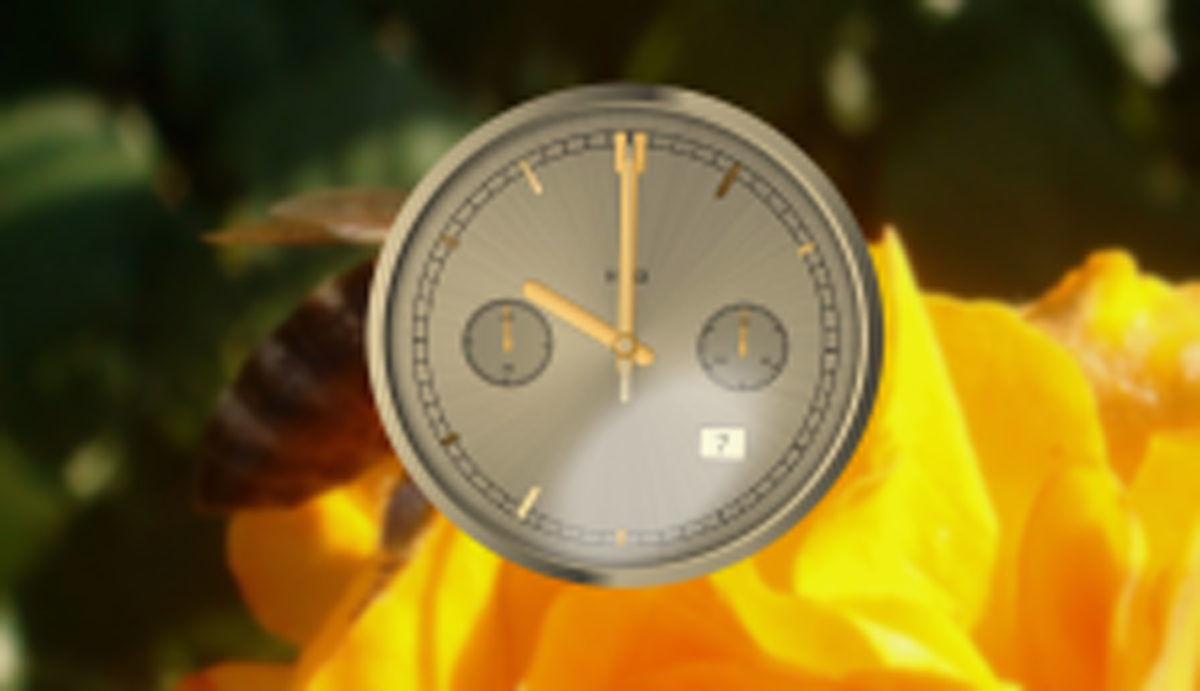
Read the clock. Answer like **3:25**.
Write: **10:00**
